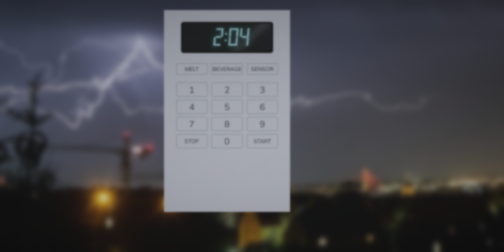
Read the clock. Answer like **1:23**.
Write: **2:04**
